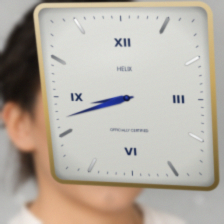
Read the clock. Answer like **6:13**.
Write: **8:42**
